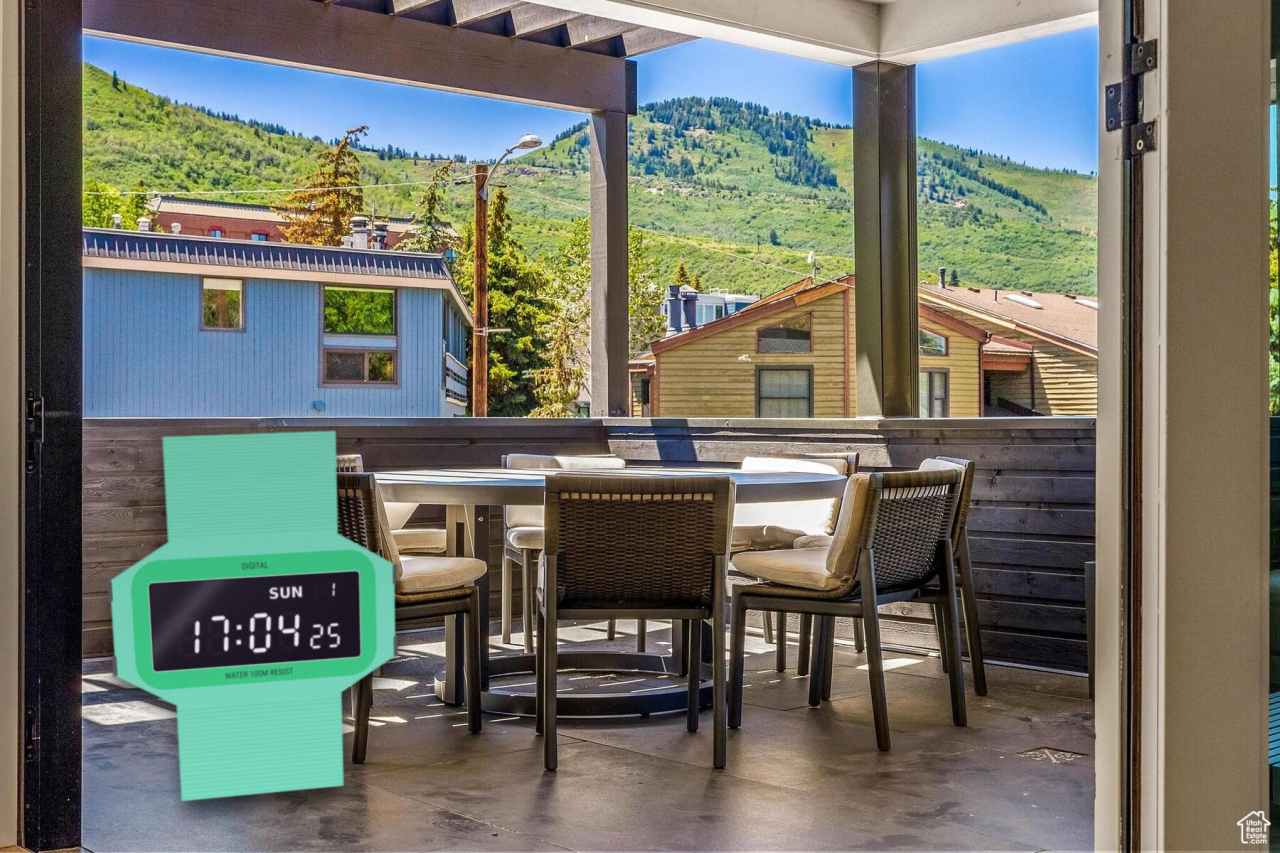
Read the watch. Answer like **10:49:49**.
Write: **17:04:25**
